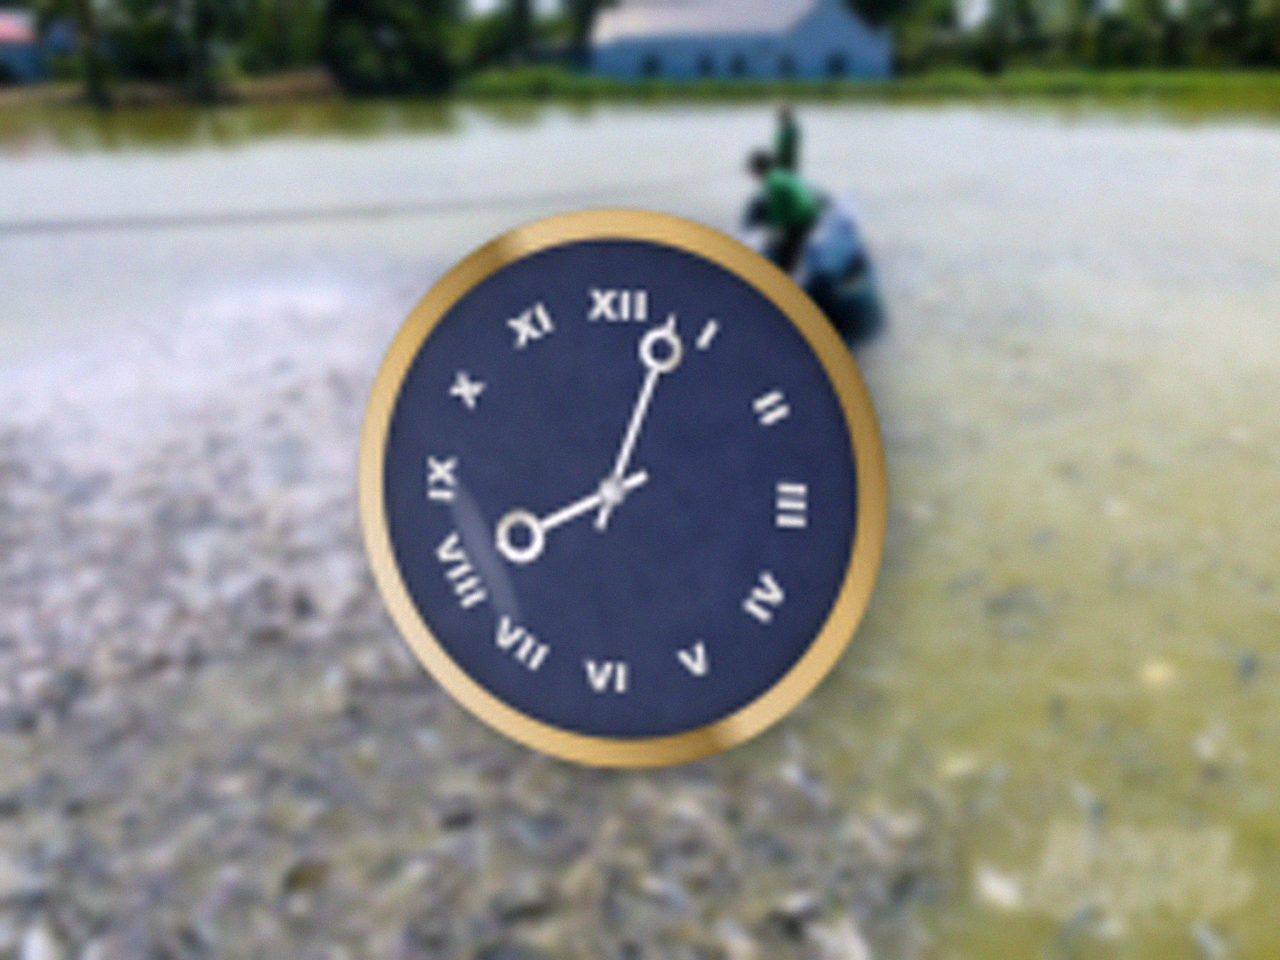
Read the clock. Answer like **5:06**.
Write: **8:03**
